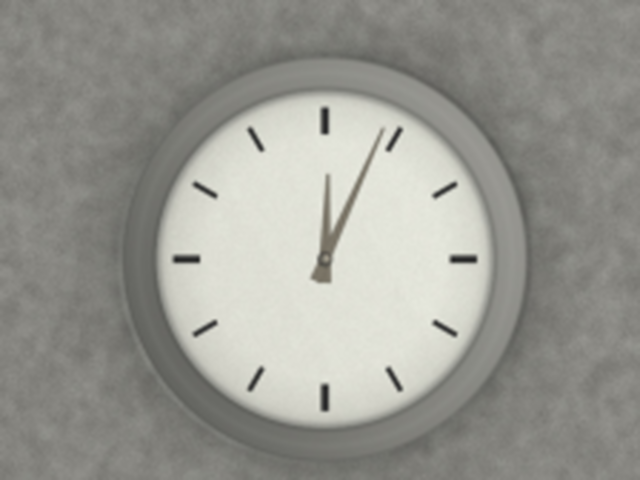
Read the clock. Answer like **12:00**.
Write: **12:04**
